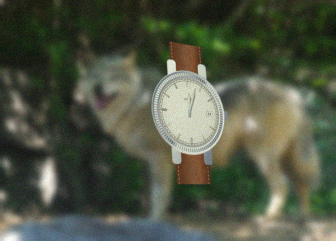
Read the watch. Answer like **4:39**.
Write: **12:03**
